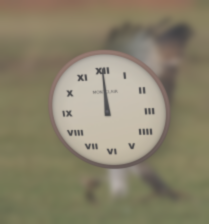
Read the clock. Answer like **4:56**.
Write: **12:00**
